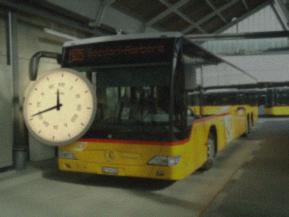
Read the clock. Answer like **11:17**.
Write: **11:41**
